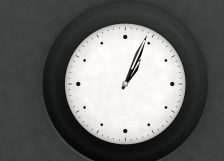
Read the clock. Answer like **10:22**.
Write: **1:04**
